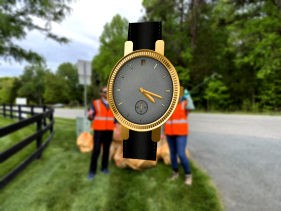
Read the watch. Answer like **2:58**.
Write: **4:18**
